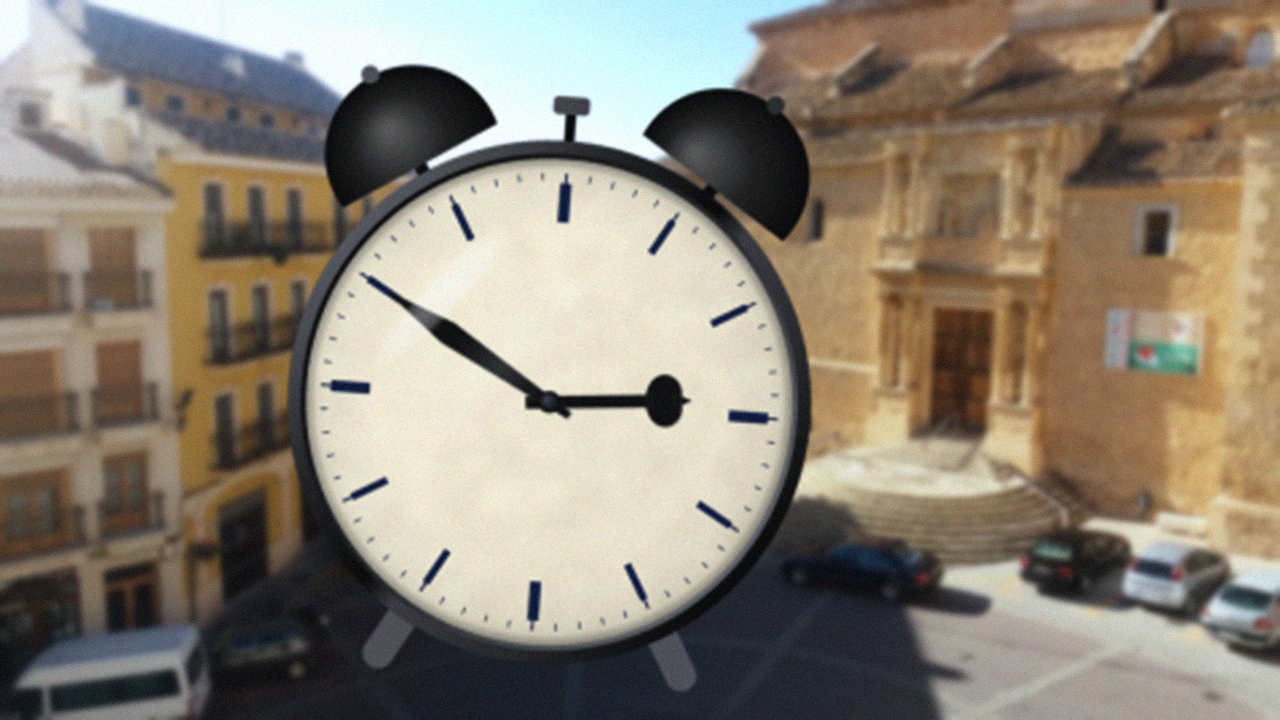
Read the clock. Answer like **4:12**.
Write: **2:50**
